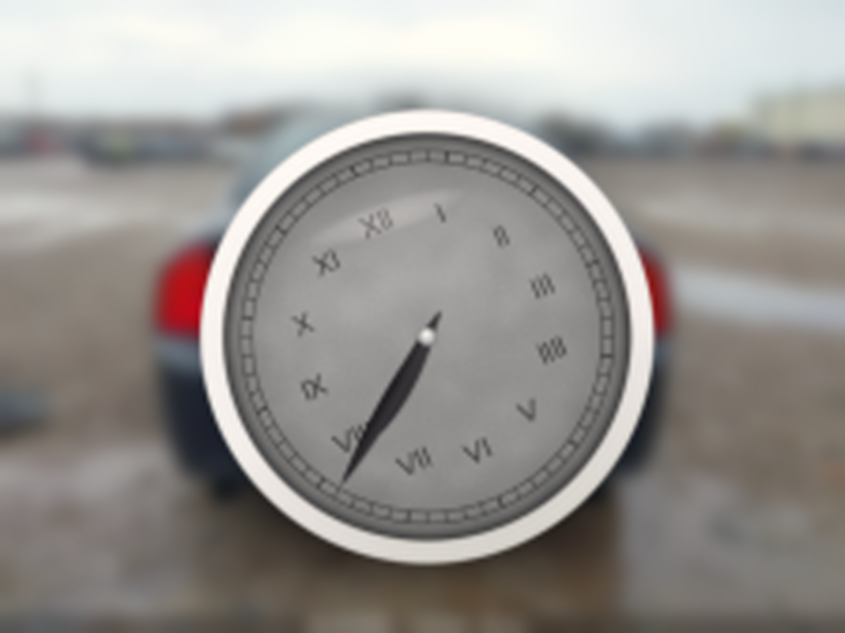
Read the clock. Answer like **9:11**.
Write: **7:39**
